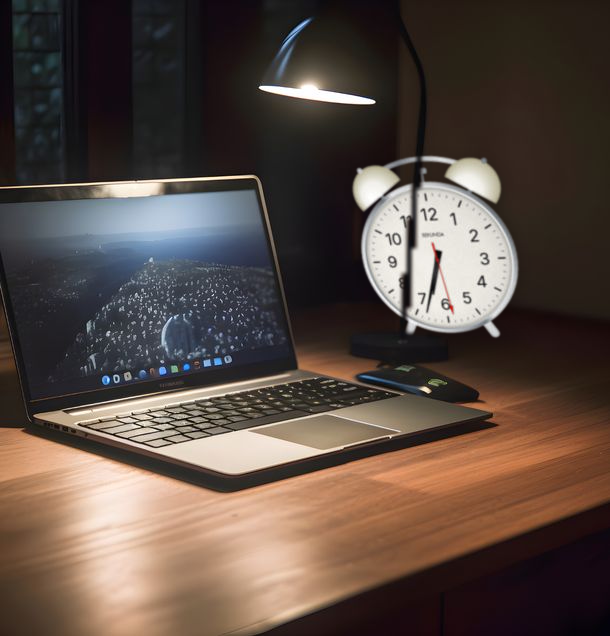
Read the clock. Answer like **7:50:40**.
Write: **6:33:29**
